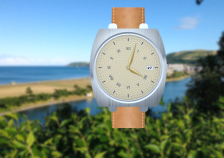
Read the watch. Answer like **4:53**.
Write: **4:03**
